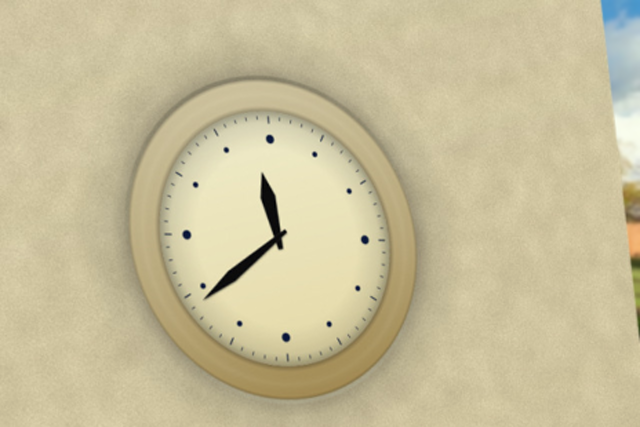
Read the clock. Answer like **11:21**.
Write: **11:39**
